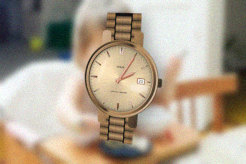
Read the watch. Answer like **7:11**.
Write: **2:05**
